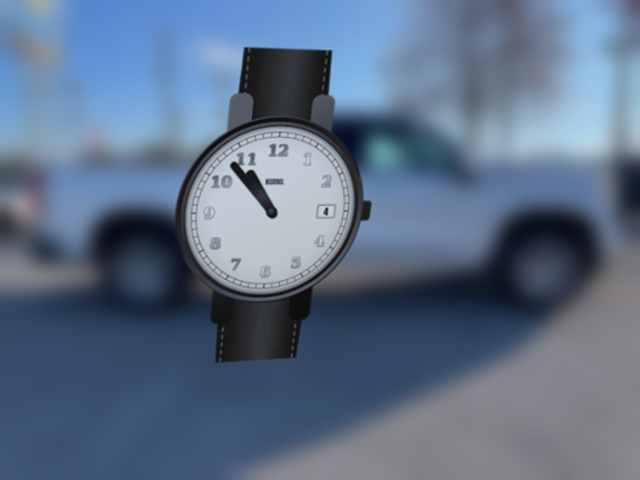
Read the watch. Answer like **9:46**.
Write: **10:53**
